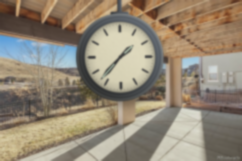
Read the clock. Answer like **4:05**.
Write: **1:37**
